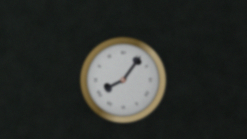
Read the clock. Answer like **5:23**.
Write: **8:06**
